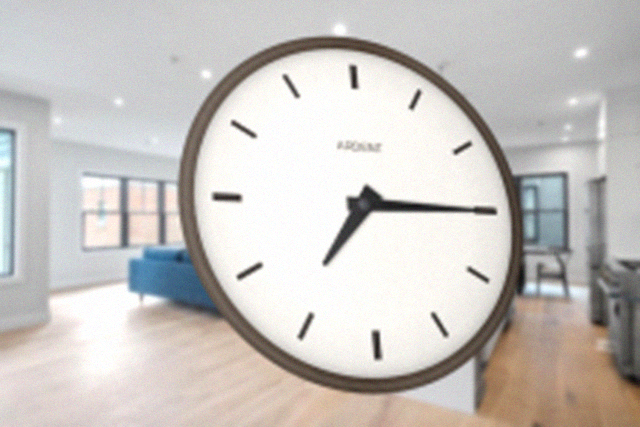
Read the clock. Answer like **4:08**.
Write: **7:15**
